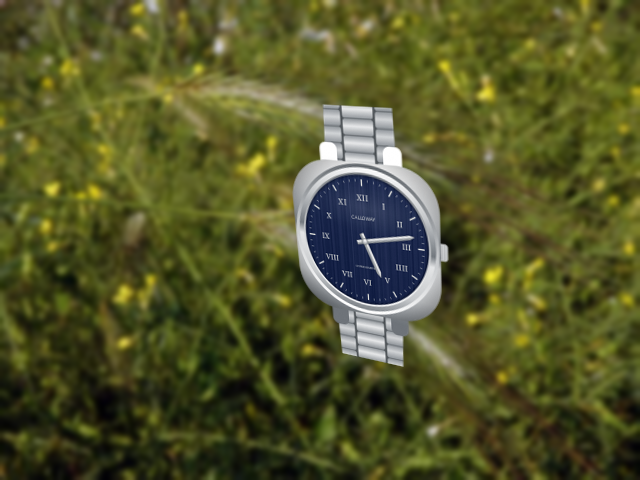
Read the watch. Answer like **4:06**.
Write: **5:13**
